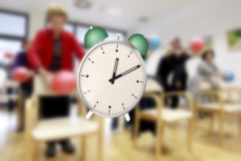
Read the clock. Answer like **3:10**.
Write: **12:10**
